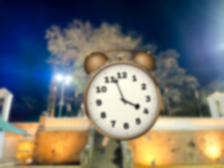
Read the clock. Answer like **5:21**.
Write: **3:57**
